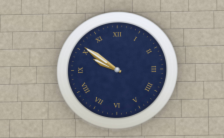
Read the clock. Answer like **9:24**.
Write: **9:51**
